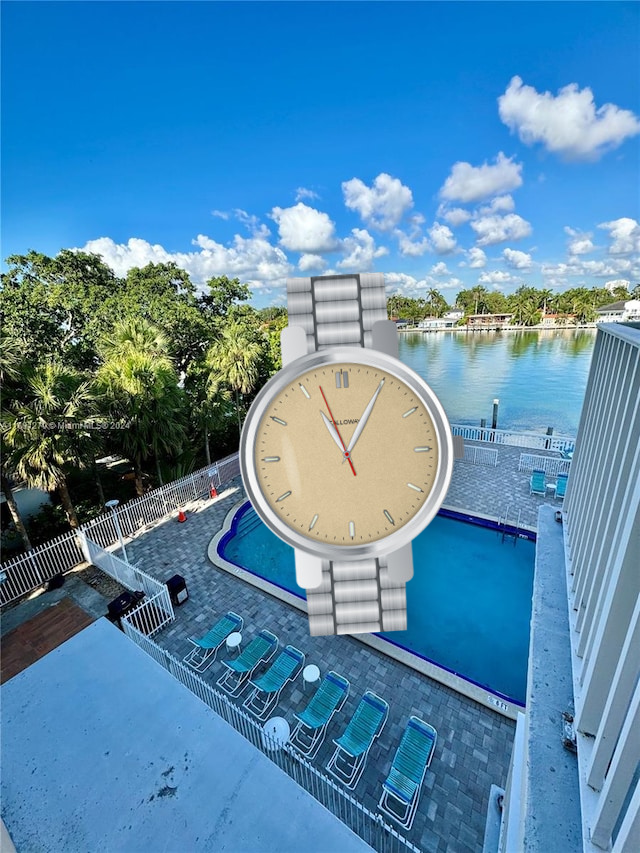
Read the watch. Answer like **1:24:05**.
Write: **11:04:57**
